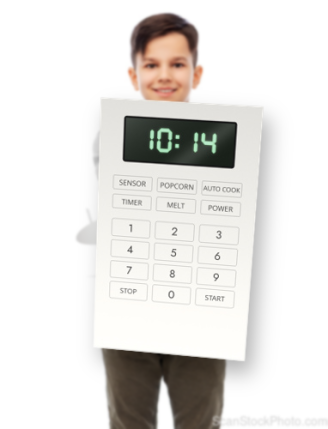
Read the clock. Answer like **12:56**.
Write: **10:14**
